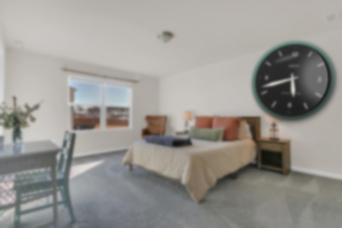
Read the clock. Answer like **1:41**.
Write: **5:42**
